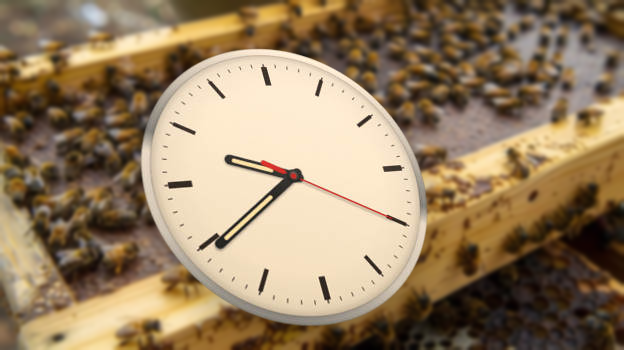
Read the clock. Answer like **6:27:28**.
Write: **9:39:20**
